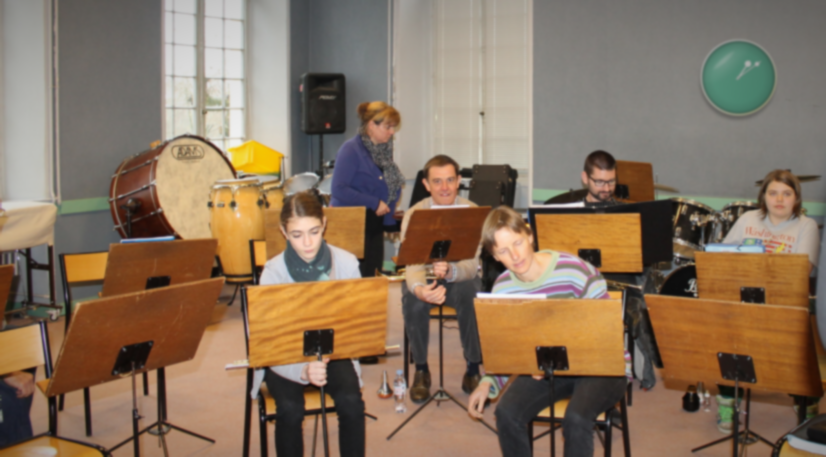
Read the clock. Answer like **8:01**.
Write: **1:09**
